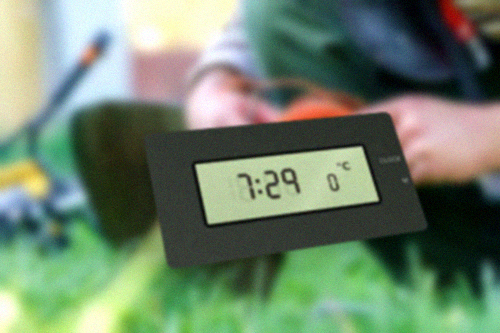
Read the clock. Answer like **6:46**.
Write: **7:29**
